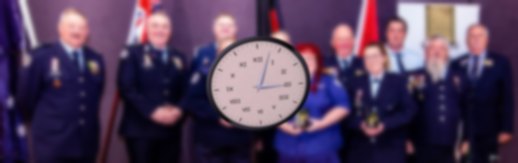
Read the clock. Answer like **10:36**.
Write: **3:03**
